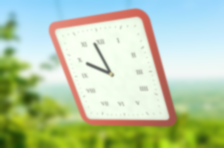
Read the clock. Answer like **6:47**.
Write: **9:58**
